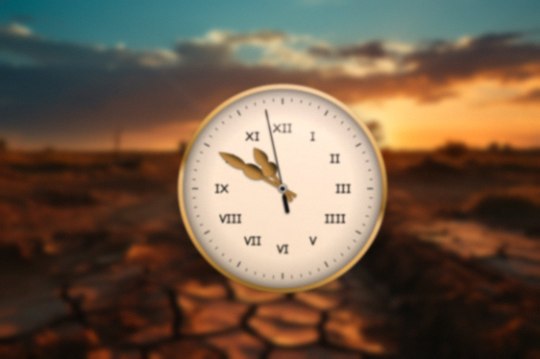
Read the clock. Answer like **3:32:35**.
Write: **10:49:58**
